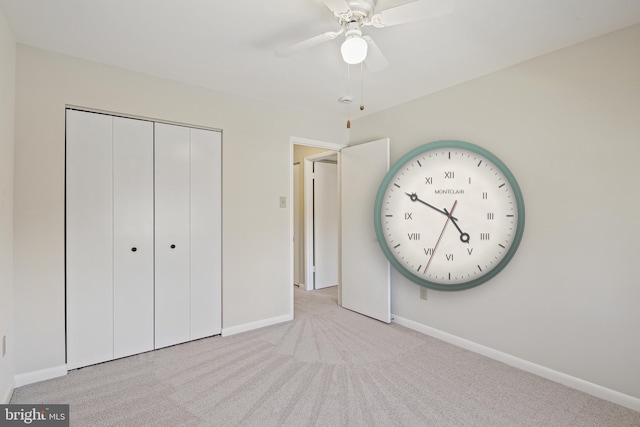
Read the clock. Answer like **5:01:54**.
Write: **4:49:34**
